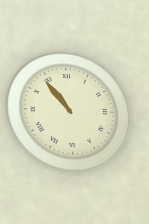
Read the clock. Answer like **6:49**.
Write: **10:54**
